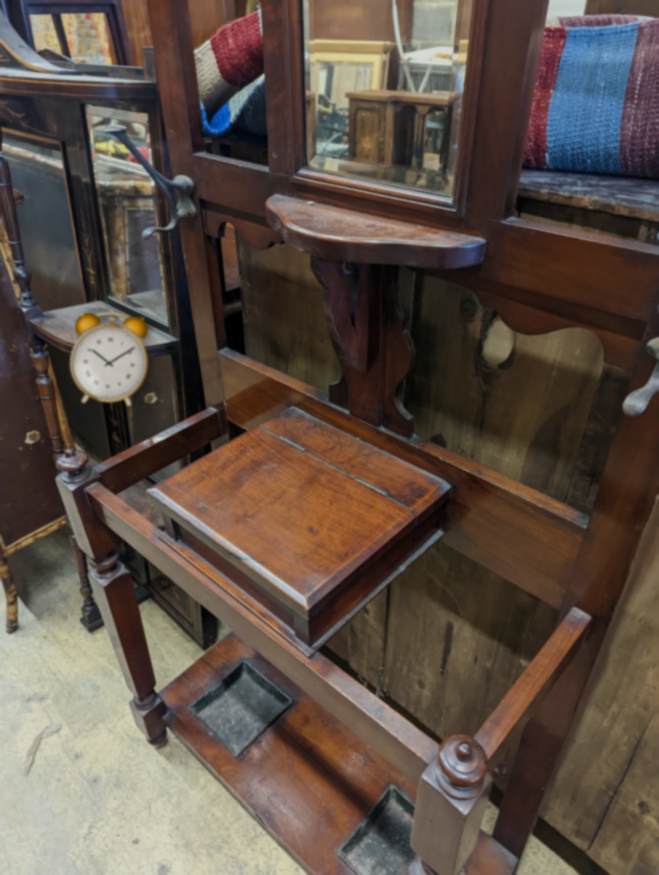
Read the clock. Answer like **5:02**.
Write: **10:09**
